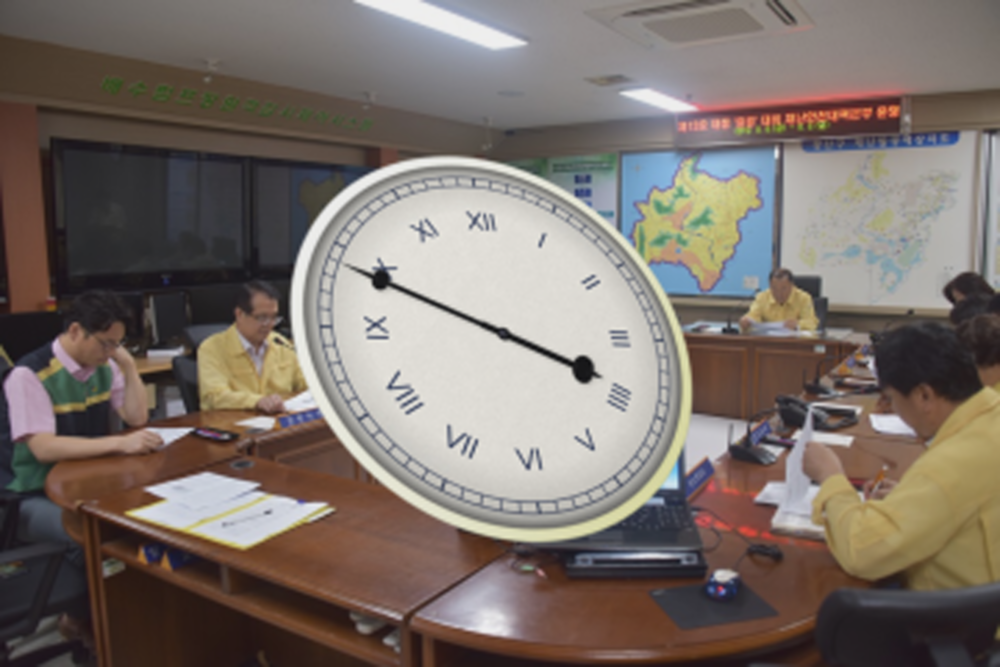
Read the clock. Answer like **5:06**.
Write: **3:49**
